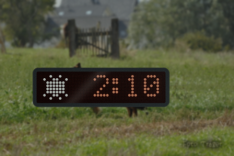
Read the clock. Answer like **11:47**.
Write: **2:10**
